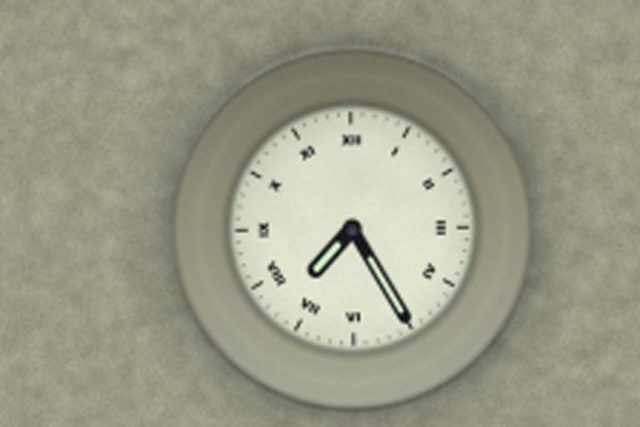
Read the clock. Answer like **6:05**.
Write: **7:25**
